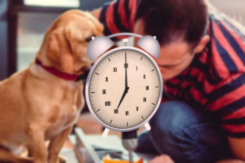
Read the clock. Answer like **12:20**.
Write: **7:00**
